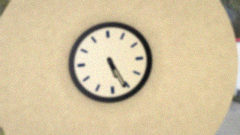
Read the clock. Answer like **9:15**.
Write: **5:26**
